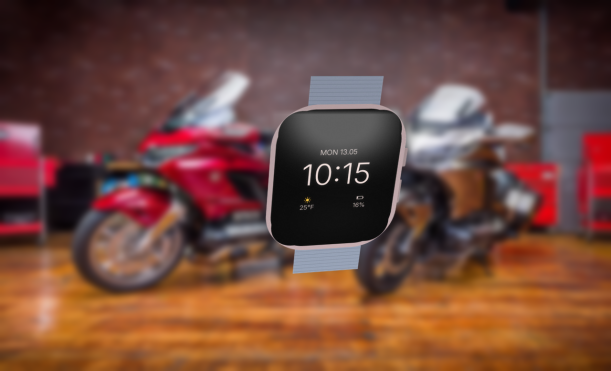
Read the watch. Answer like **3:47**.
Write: **10:15**
